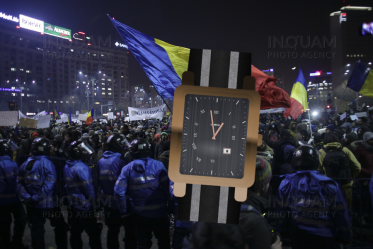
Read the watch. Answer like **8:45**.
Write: **12:58**
